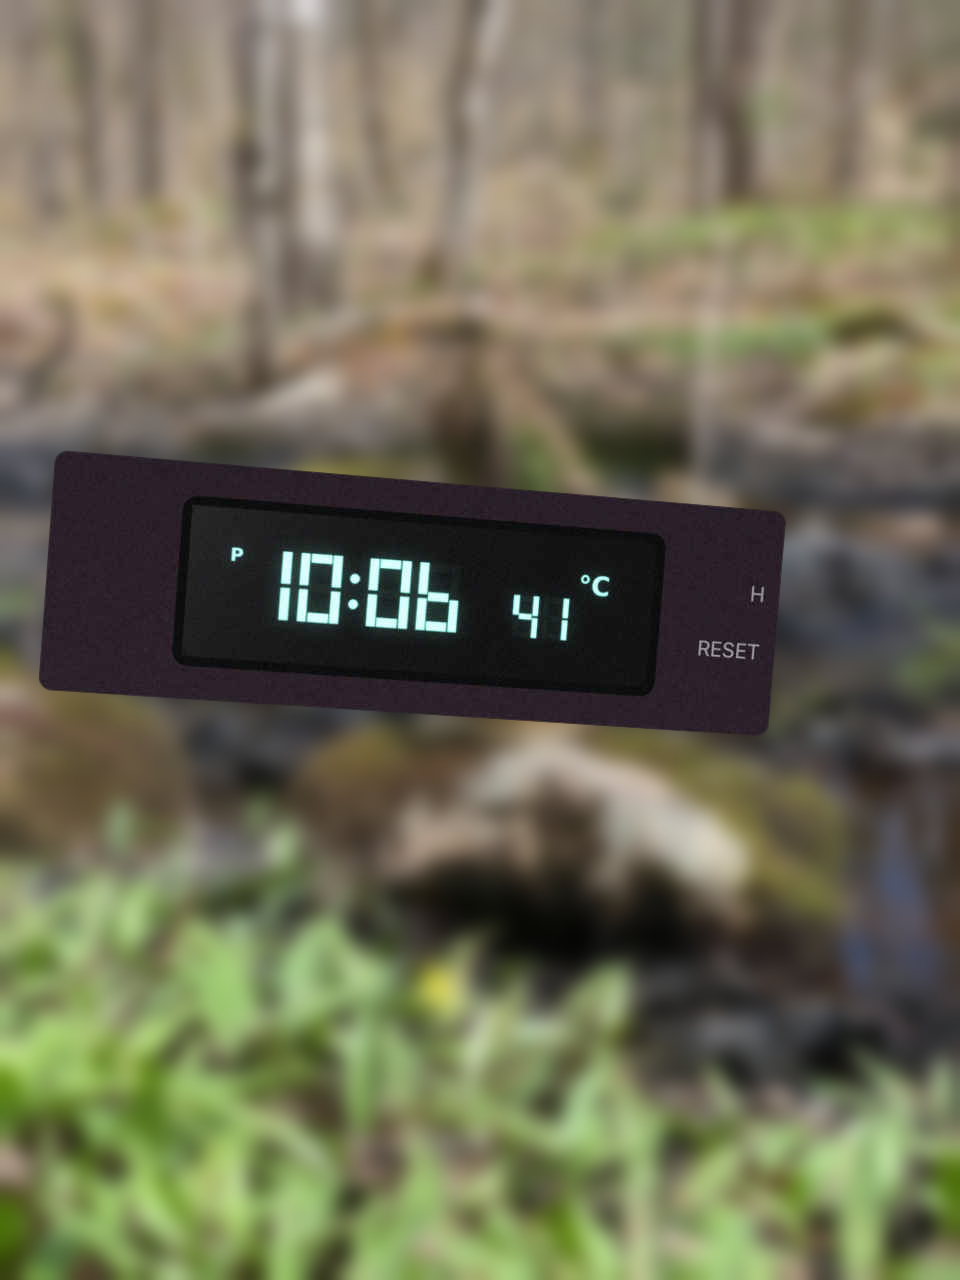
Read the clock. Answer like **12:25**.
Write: **10:06**
